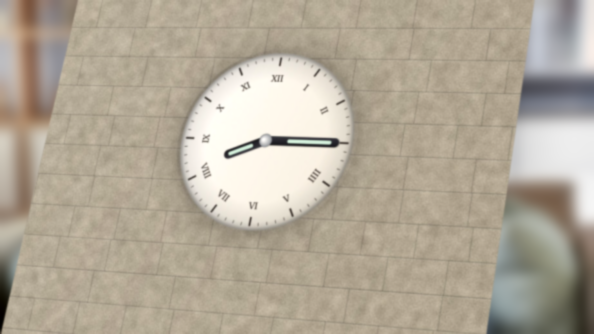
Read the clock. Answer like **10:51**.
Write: **8:15**
